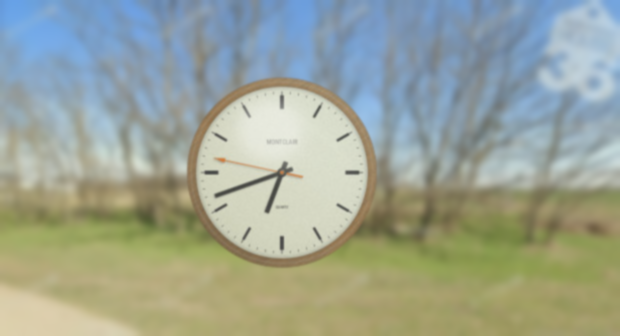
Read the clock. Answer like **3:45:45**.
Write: **6:41:47**
